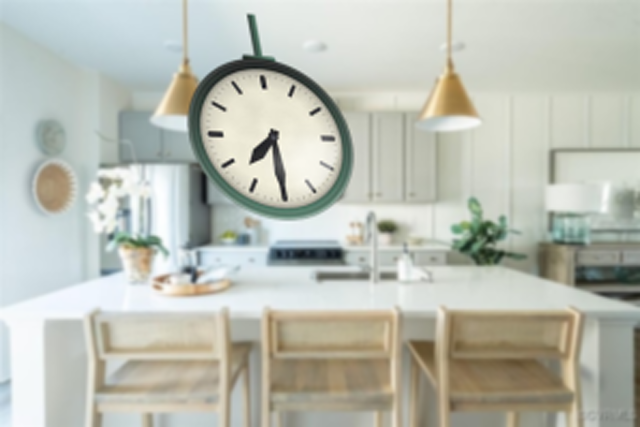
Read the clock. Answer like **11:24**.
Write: **7:30**
